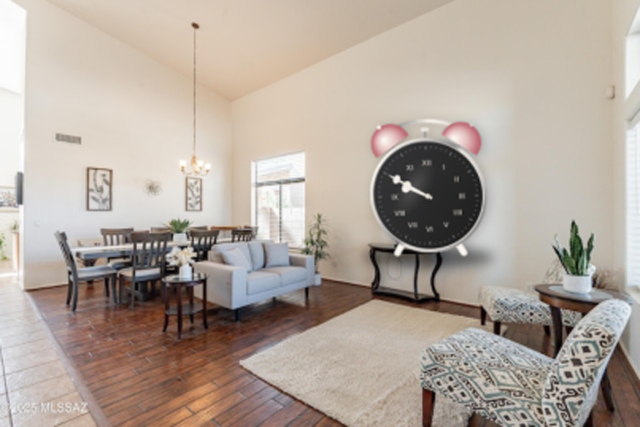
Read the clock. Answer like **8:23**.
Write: **9:50**
